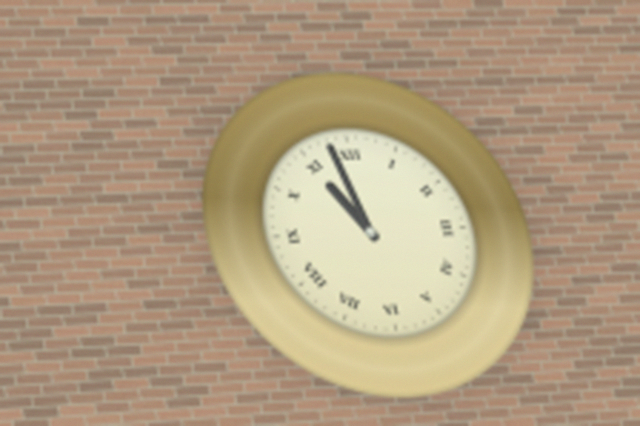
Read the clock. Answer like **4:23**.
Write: **10:58**
